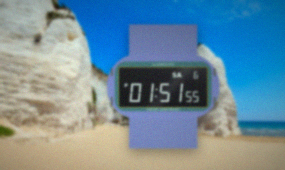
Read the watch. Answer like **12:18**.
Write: **1:51**
